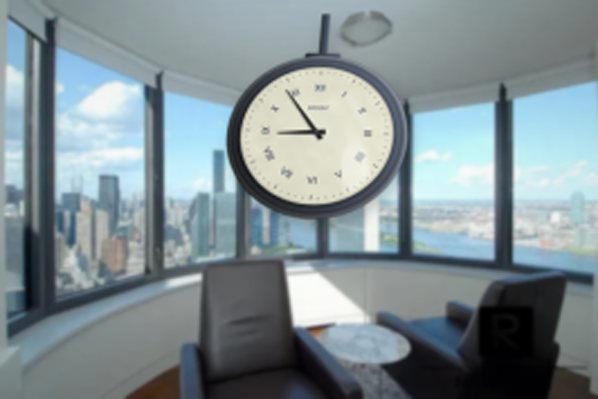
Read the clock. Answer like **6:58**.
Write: **8:54**
